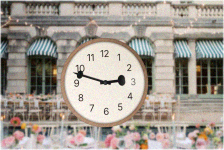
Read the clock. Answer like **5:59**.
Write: **2:48**
